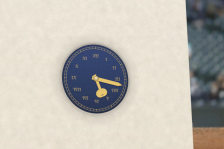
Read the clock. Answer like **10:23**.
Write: **5:17**
